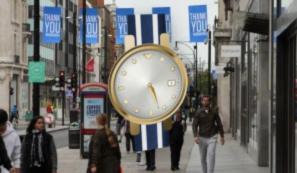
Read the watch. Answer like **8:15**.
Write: **5:27**
